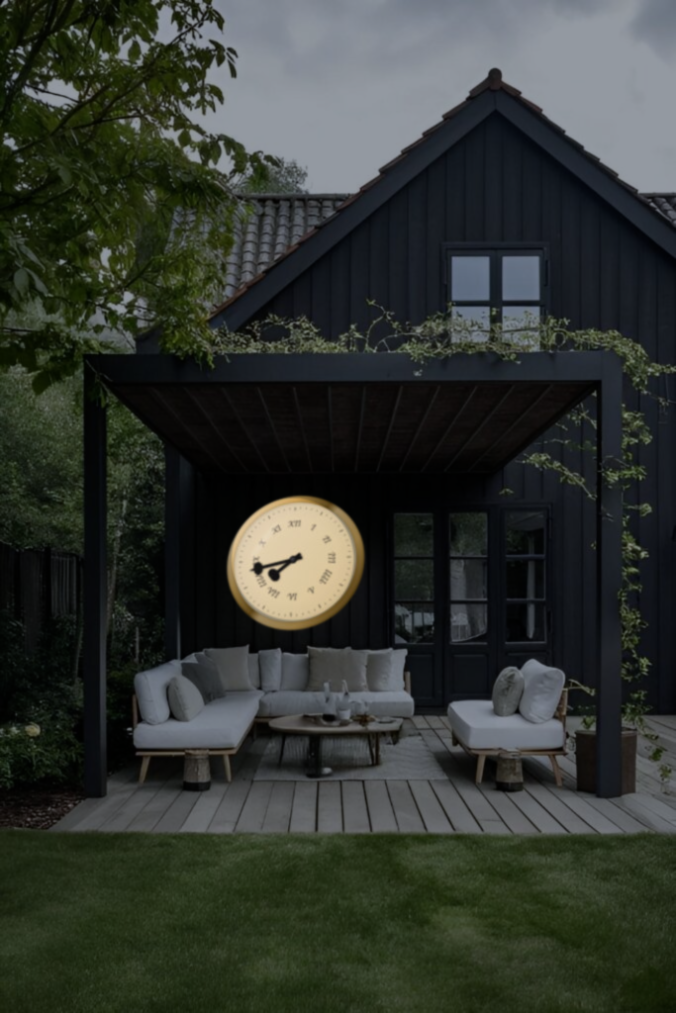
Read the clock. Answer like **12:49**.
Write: **7:43**
